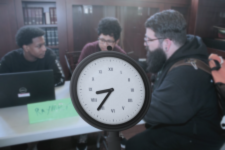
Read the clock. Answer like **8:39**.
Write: **8:36**
